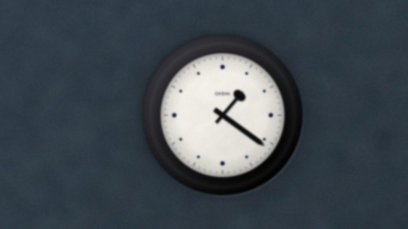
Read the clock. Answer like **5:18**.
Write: **1:21**
